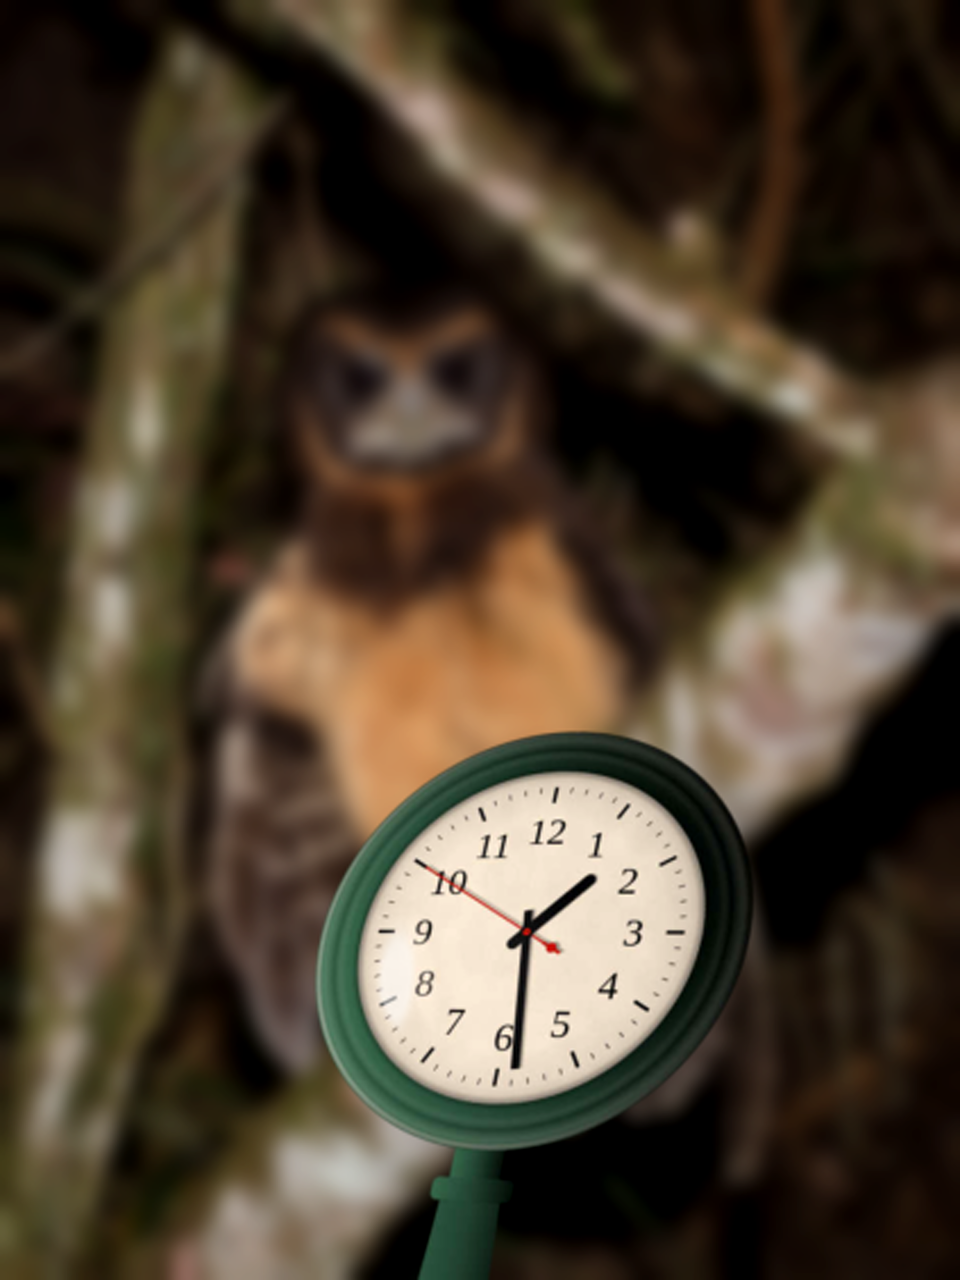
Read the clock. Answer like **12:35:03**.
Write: **1:28:50**
